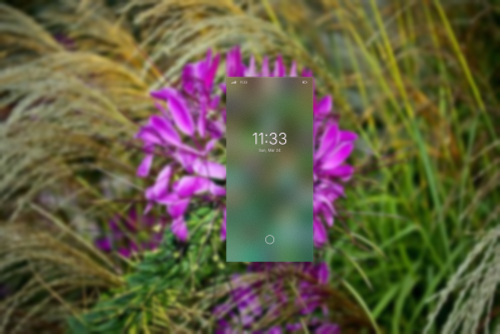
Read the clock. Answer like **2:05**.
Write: **11:33**
